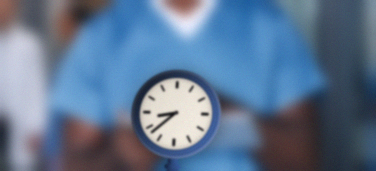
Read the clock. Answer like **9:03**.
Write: **8:38**
